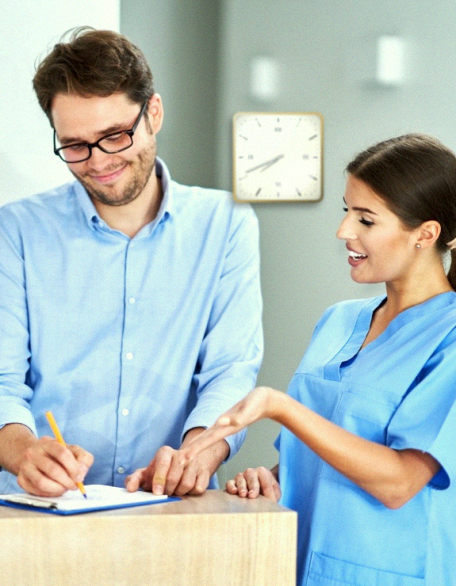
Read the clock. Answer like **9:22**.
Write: **7:41**
